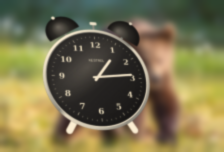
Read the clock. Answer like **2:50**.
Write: **1:14**
